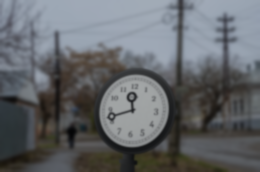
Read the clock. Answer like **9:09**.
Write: **11:42**
